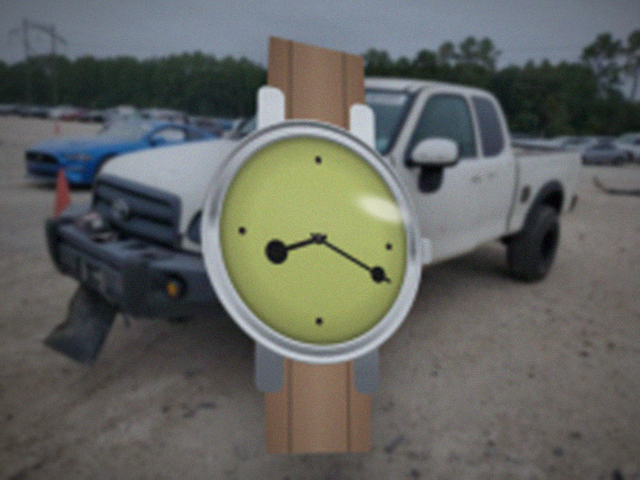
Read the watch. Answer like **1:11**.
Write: **8:19**
